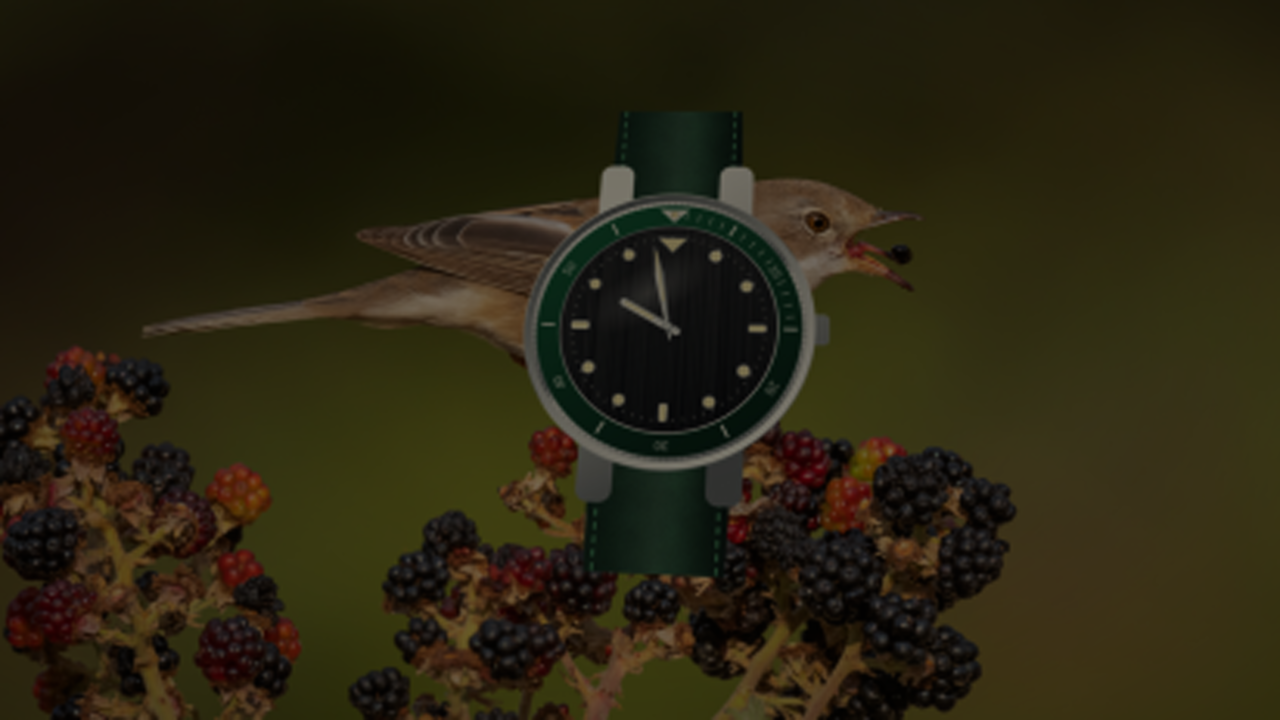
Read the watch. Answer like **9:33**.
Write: **9:58**
